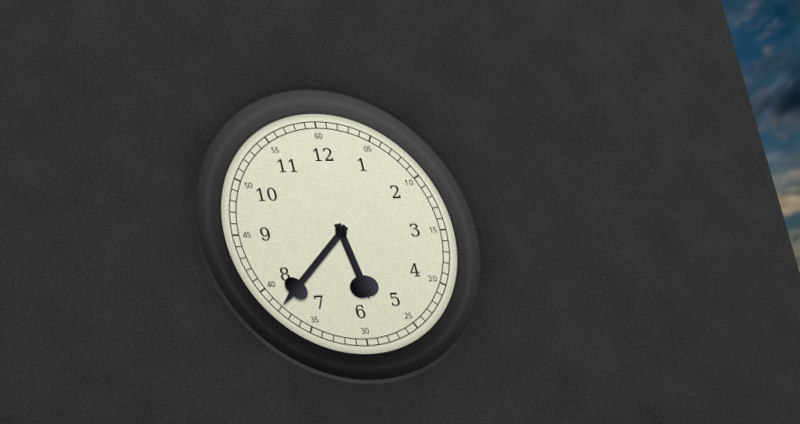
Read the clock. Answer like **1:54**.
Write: **5:38**
